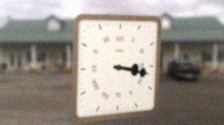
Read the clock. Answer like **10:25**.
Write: **3:17**
